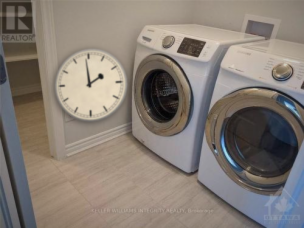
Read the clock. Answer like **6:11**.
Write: **1:59**
